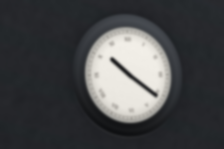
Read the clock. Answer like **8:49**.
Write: **10:21**
